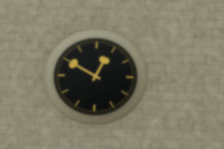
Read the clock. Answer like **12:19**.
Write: **12:50**
